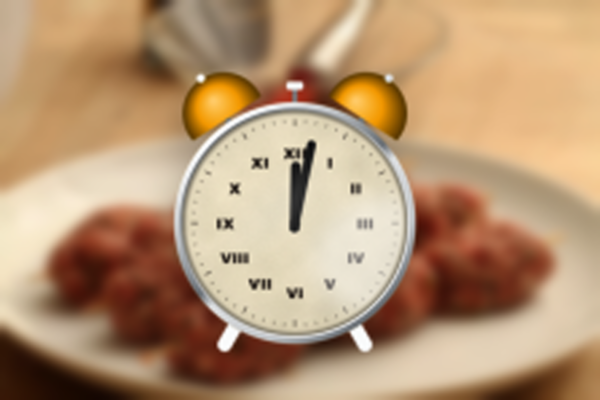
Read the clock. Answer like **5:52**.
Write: **12:02**
